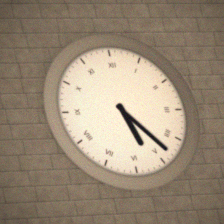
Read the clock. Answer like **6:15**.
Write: **5:23**
